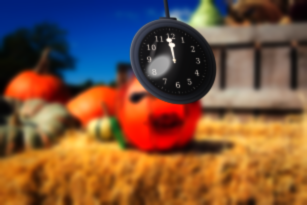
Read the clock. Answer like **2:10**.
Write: **11:59**
